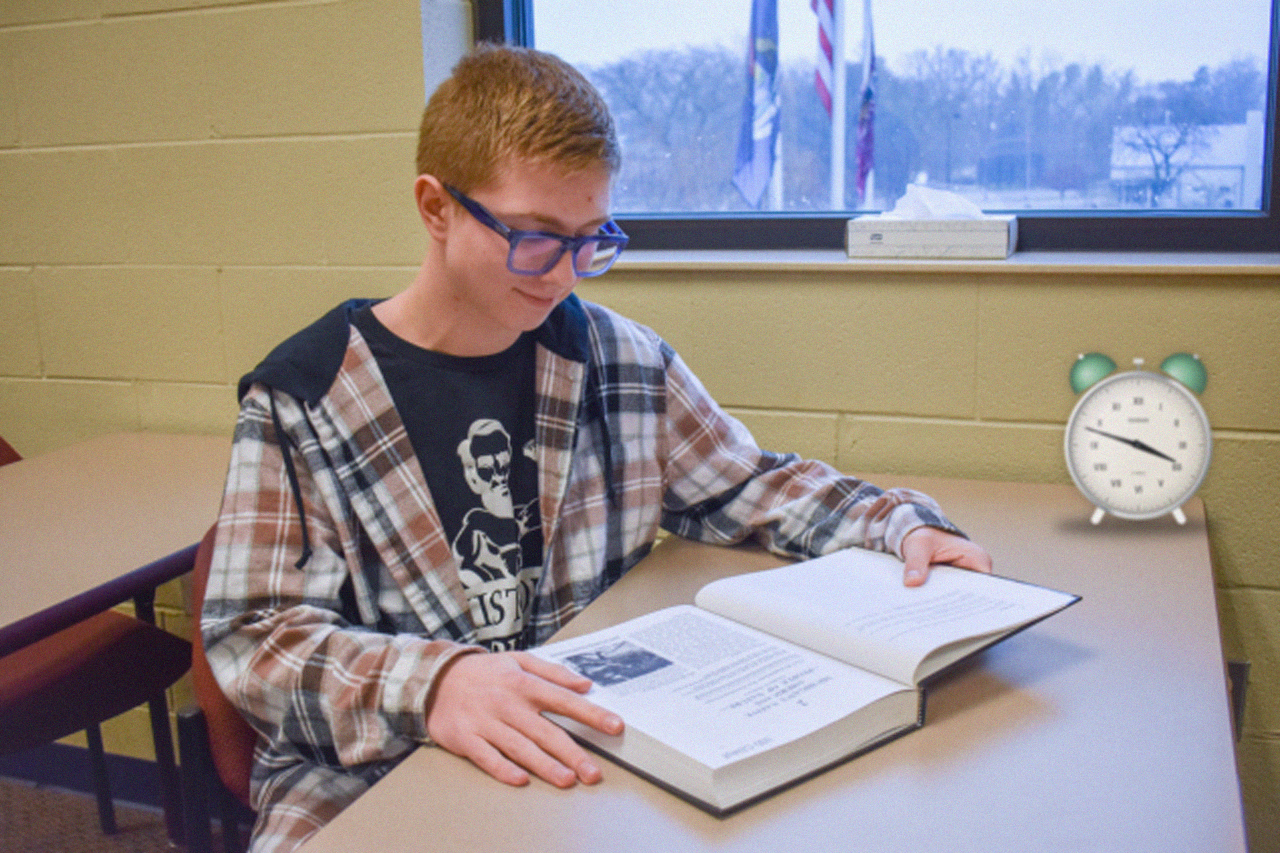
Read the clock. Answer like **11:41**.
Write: **3:48**
